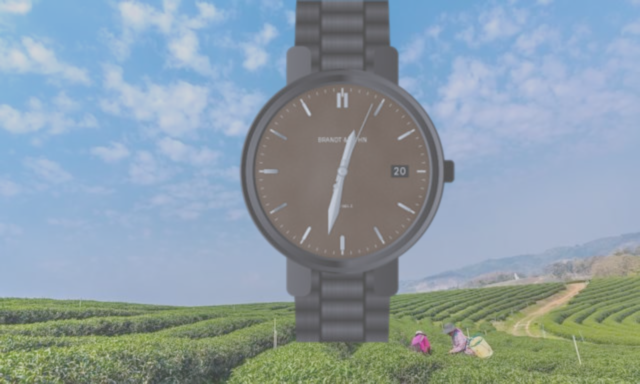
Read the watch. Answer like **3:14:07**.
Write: **12:32:04**
